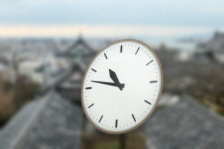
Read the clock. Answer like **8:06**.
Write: **10:47**
